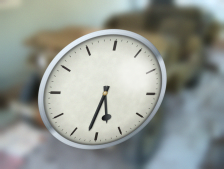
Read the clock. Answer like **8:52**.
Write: **5:32**
